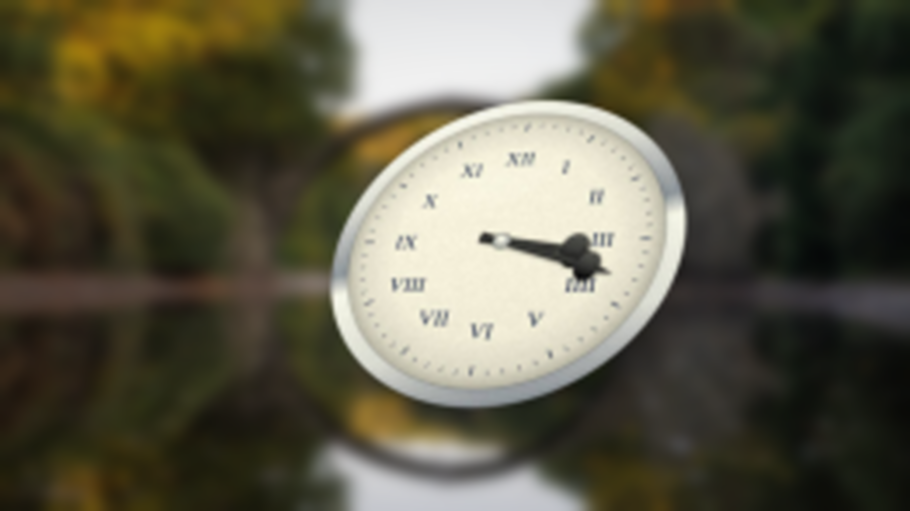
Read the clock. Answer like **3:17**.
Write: **3:18**
